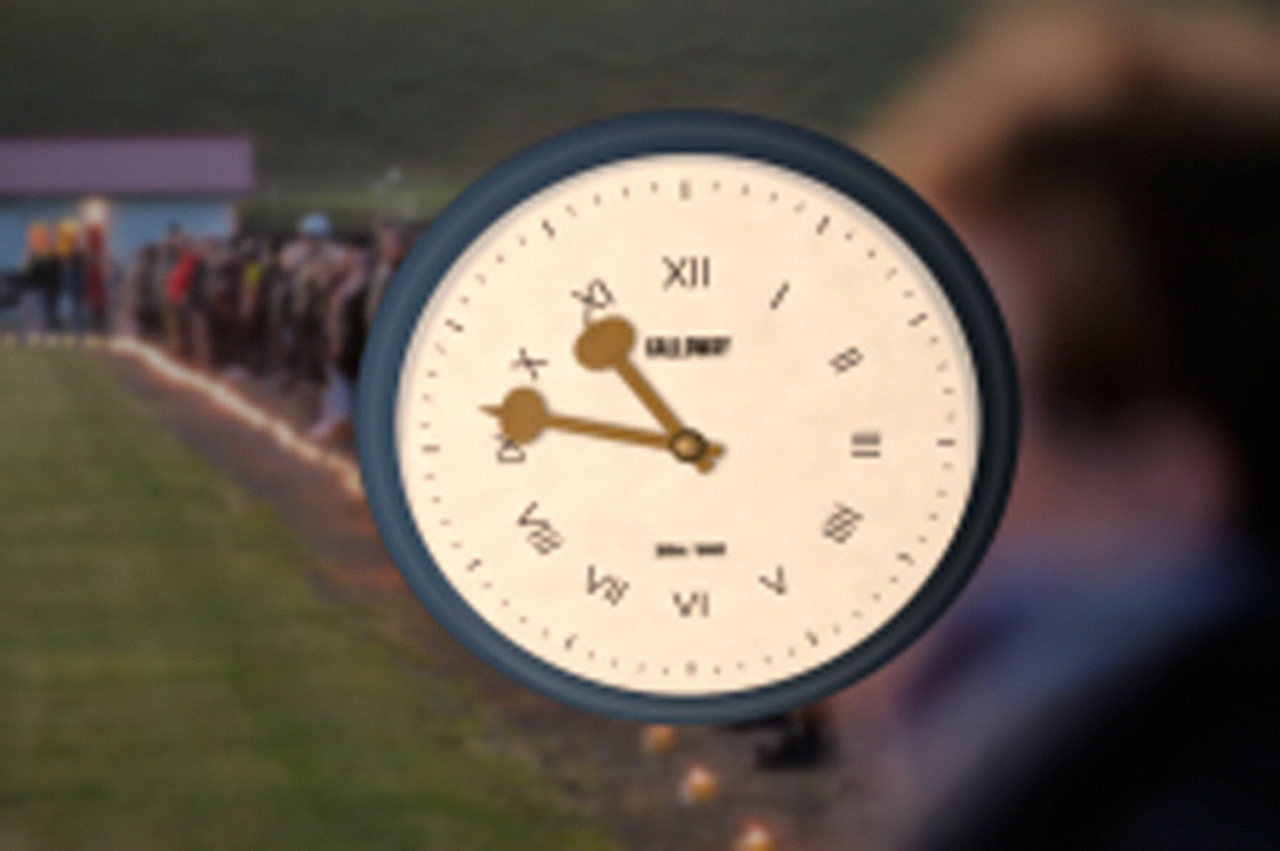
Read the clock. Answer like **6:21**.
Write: **10:47**
